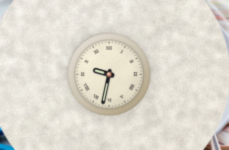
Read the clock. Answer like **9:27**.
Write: **9:32**
